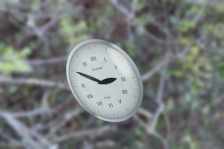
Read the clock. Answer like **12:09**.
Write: **2:50**
